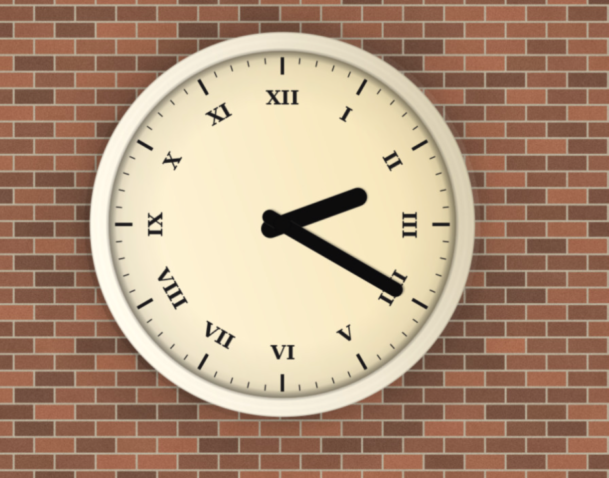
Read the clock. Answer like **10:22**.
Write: **2:20**
